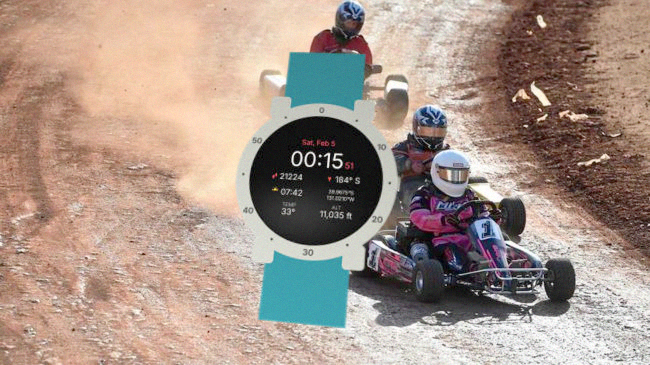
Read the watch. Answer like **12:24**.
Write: **0:15**
